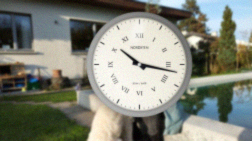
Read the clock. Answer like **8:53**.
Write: **10:17**
